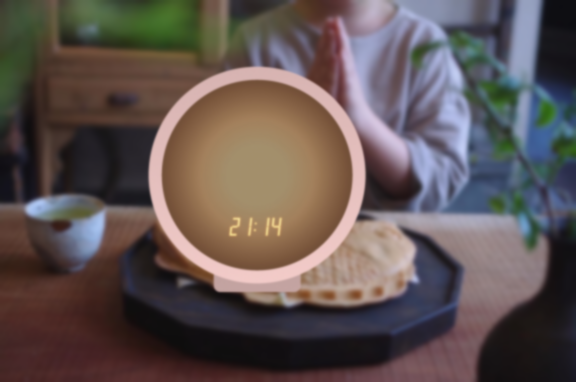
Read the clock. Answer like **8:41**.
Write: **21:14**
